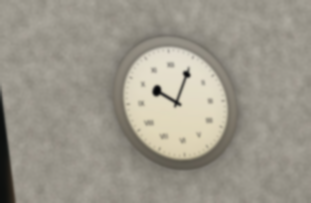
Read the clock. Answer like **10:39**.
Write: **10:05**
